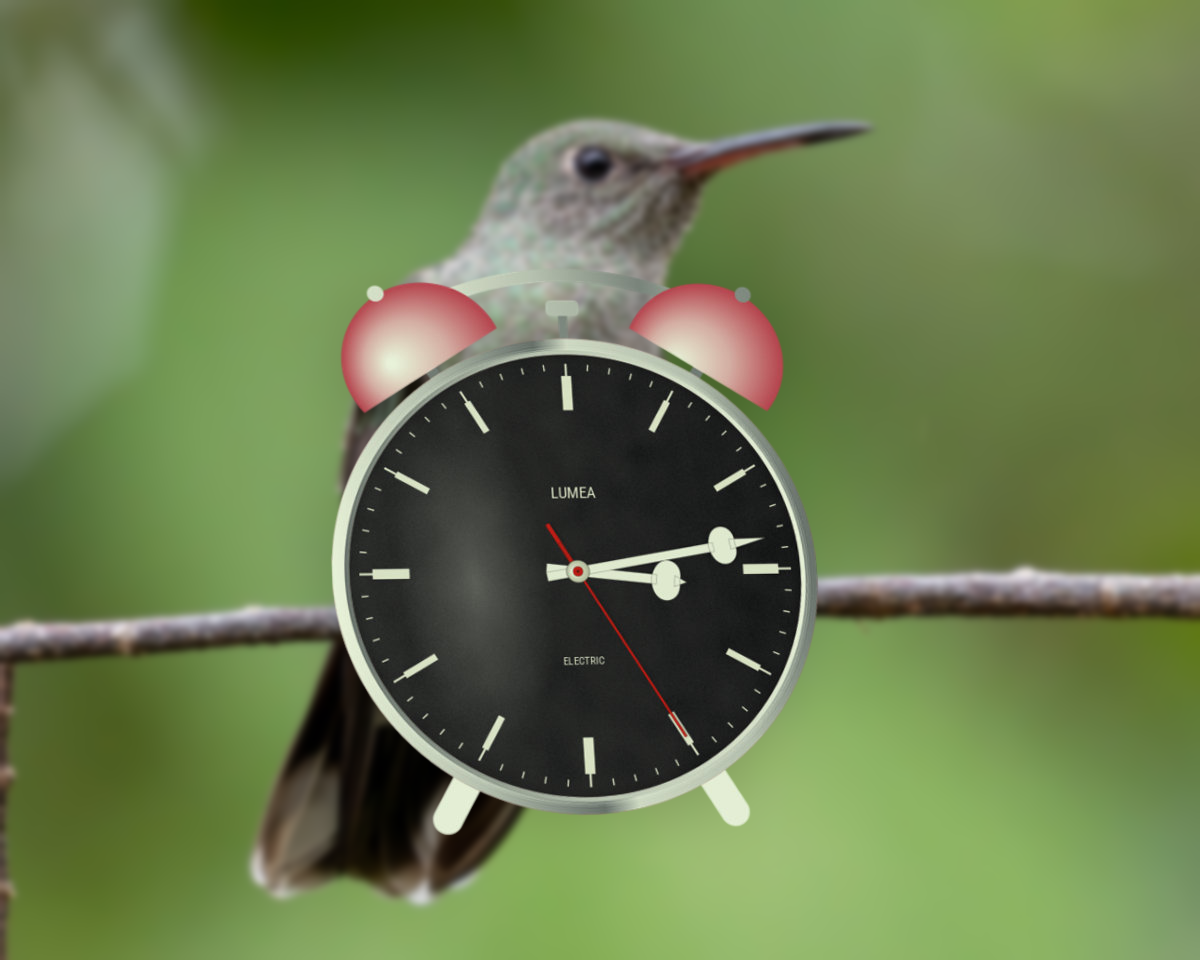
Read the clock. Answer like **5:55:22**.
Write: **3:13:25**
